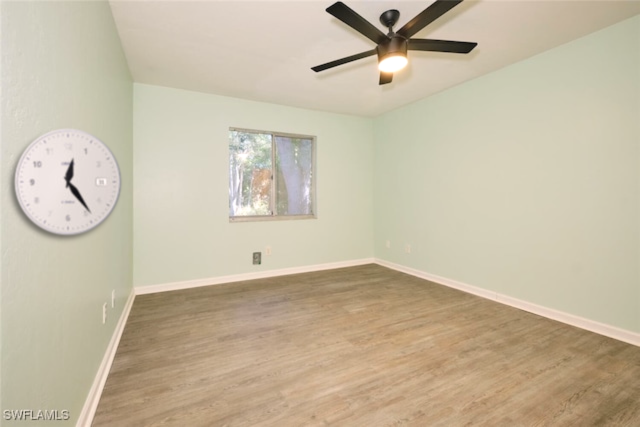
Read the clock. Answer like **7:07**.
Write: **12:24**
